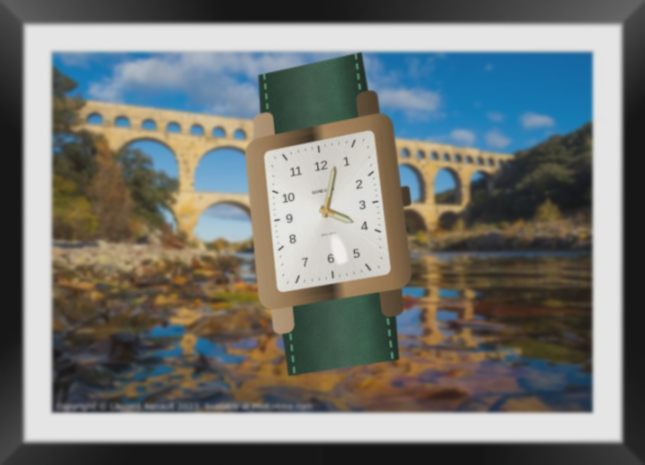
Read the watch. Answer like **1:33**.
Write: **4:03**
